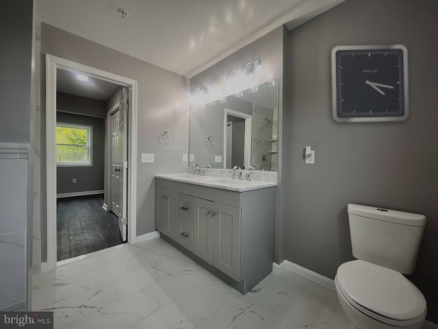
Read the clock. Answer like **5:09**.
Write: **4:17**
